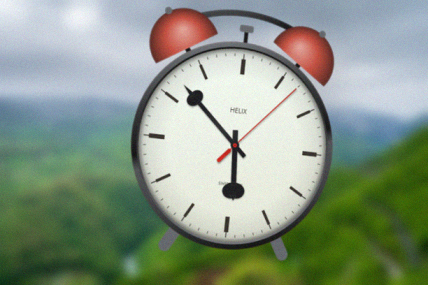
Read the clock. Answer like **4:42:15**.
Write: **5:52:07**
